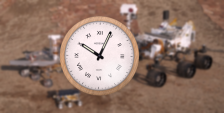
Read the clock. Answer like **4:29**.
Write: **10:04**
